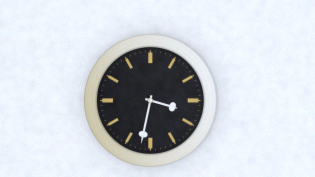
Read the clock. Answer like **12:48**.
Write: **3:32**
